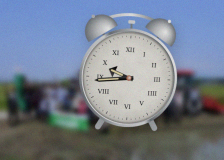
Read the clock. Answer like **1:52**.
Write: **9:44**
